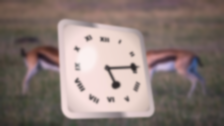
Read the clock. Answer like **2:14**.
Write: **5:14**
